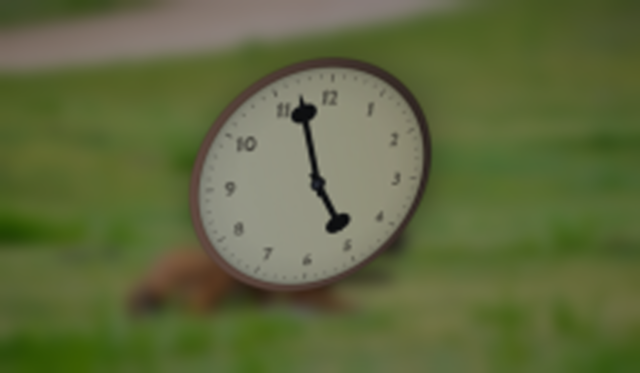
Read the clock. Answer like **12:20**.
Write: **4:57**
